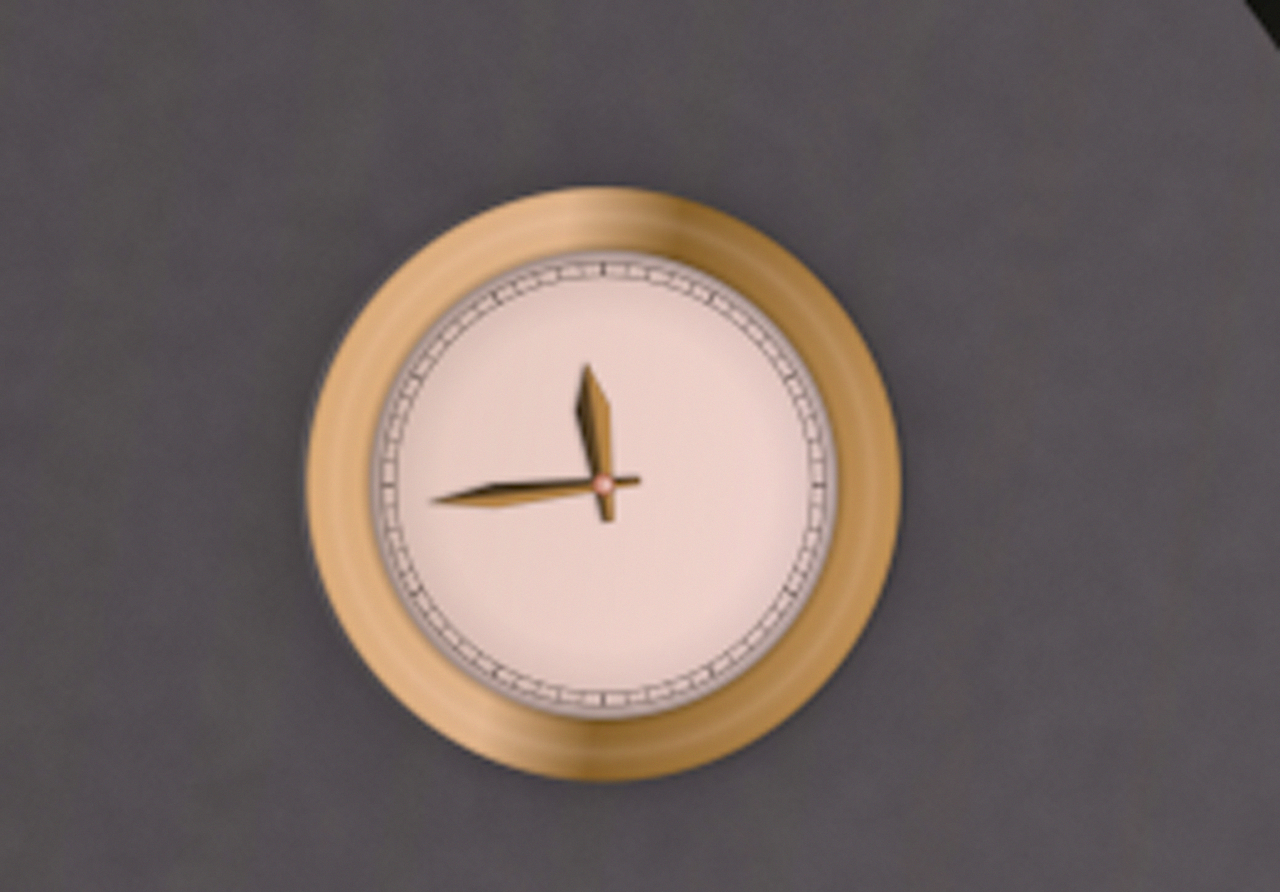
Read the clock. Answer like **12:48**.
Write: **11:44**
